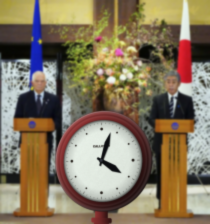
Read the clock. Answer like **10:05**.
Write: **4:03**
